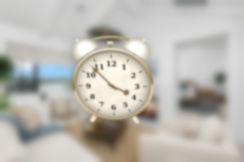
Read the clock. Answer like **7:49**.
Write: **3:53**
